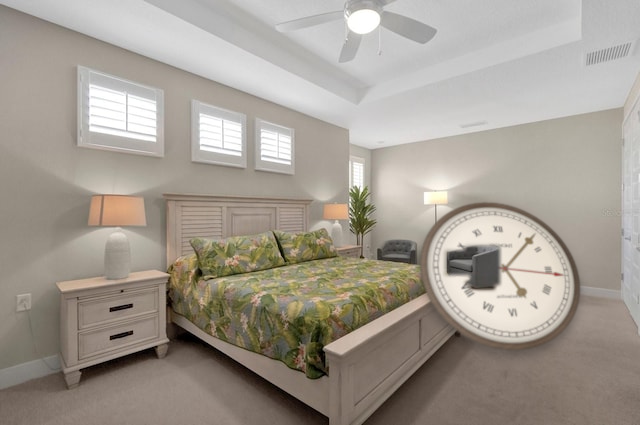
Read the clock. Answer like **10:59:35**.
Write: **5:07:16**
